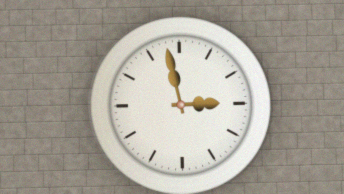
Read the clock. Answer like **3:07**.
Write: **2:58**
